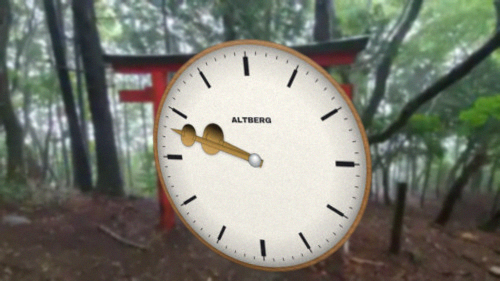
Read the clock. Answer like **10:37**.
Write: **9:48**
